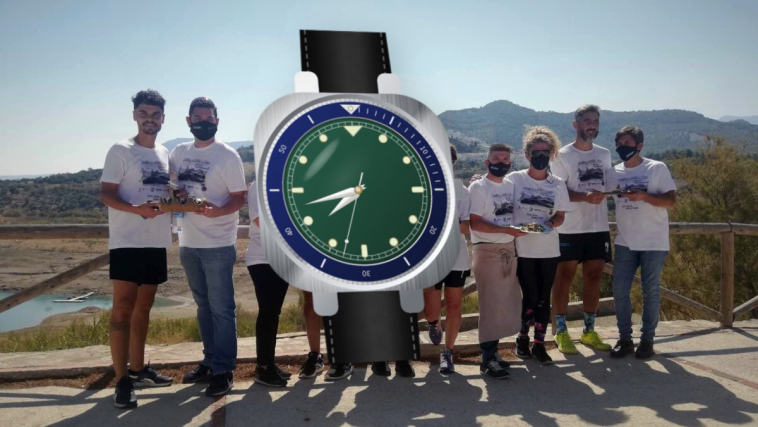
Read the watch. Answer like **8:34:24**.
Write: **7:42:33**
